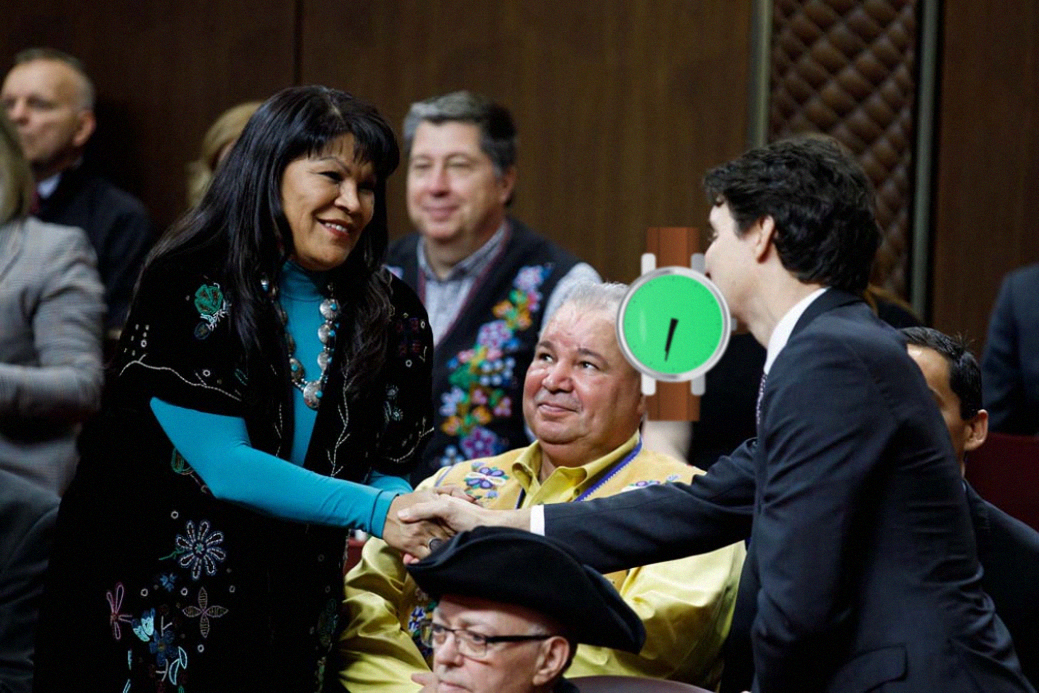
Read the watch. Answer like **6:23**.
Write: **6:32**
